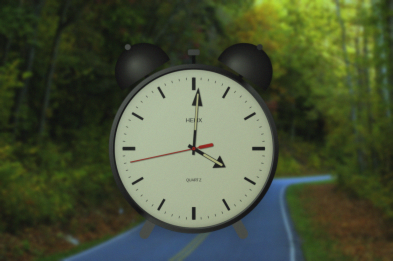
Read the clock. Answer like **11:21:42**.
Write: **4:00:43**
